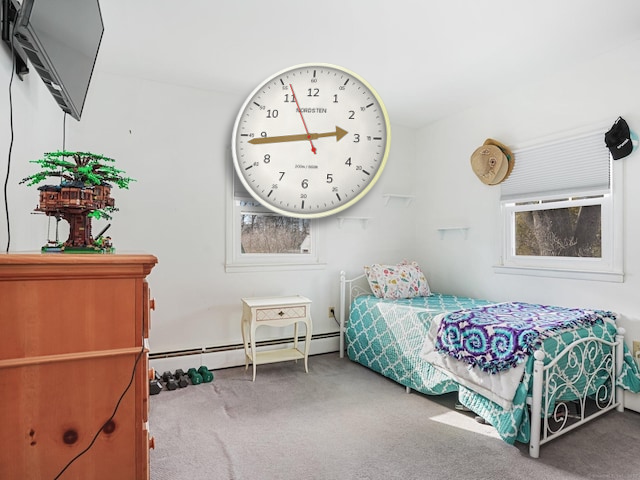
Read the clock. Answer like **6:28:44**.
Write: **2:43:56**
